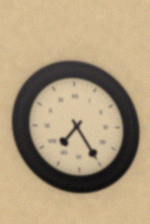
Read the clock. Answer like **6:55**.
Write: **7:25**
